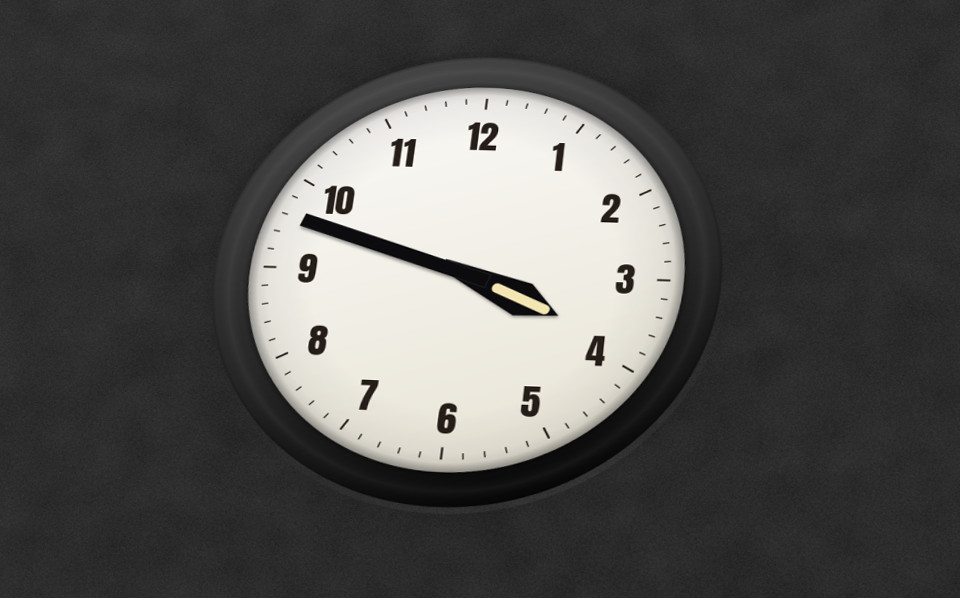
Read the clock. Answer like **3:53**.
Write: **3:48**
